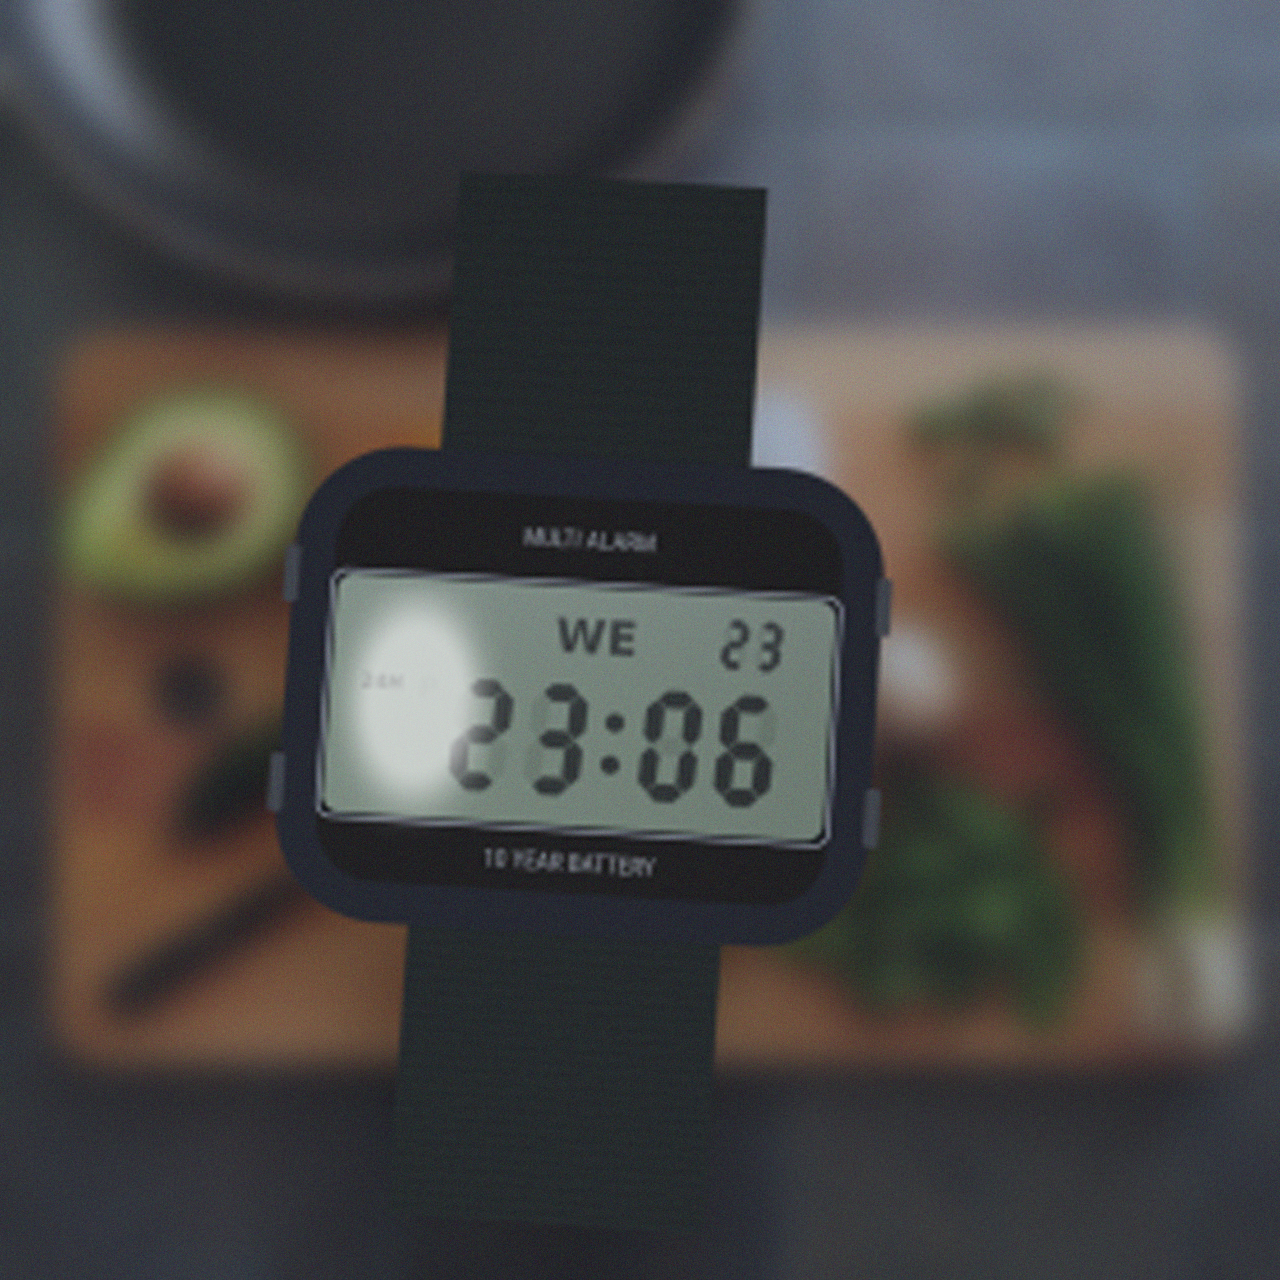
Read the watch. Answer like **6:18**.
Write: **23:06**
